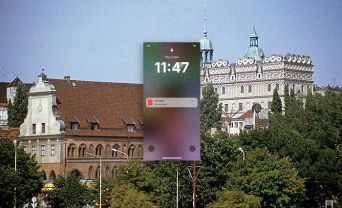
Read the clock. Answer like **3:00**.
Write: **11:47**
